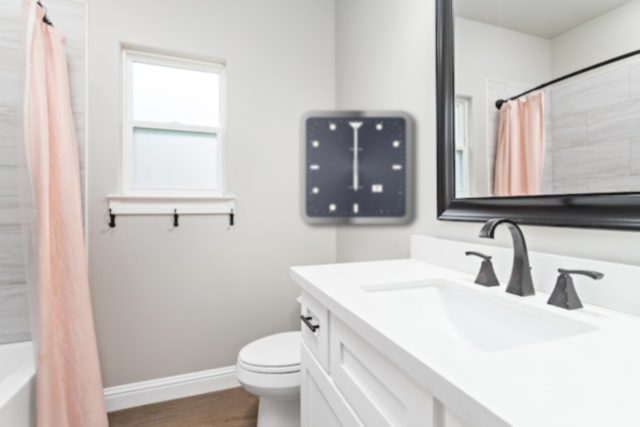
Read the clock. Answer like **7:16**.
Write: **6:00**
